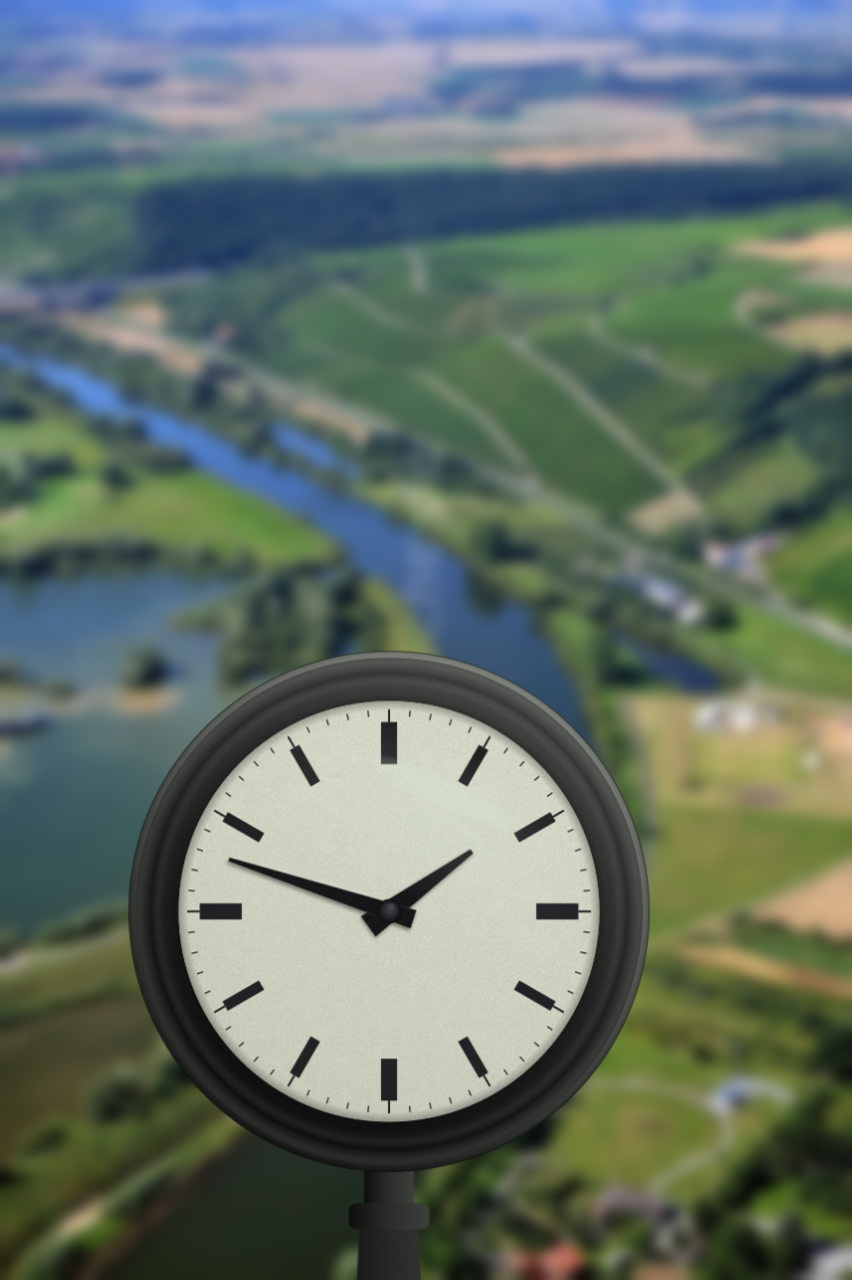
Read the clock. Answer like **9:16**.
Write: **1:48**
